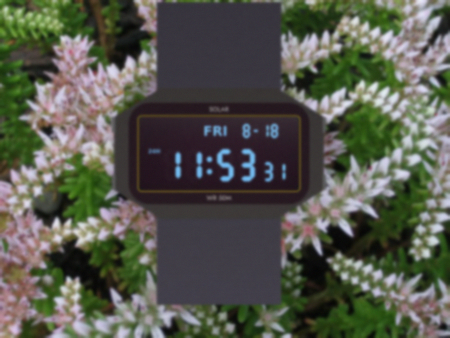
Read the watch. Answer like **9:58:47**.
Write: **11:53:31**
